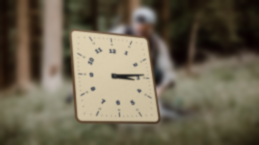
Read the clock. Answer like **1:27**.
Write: **3:14**
